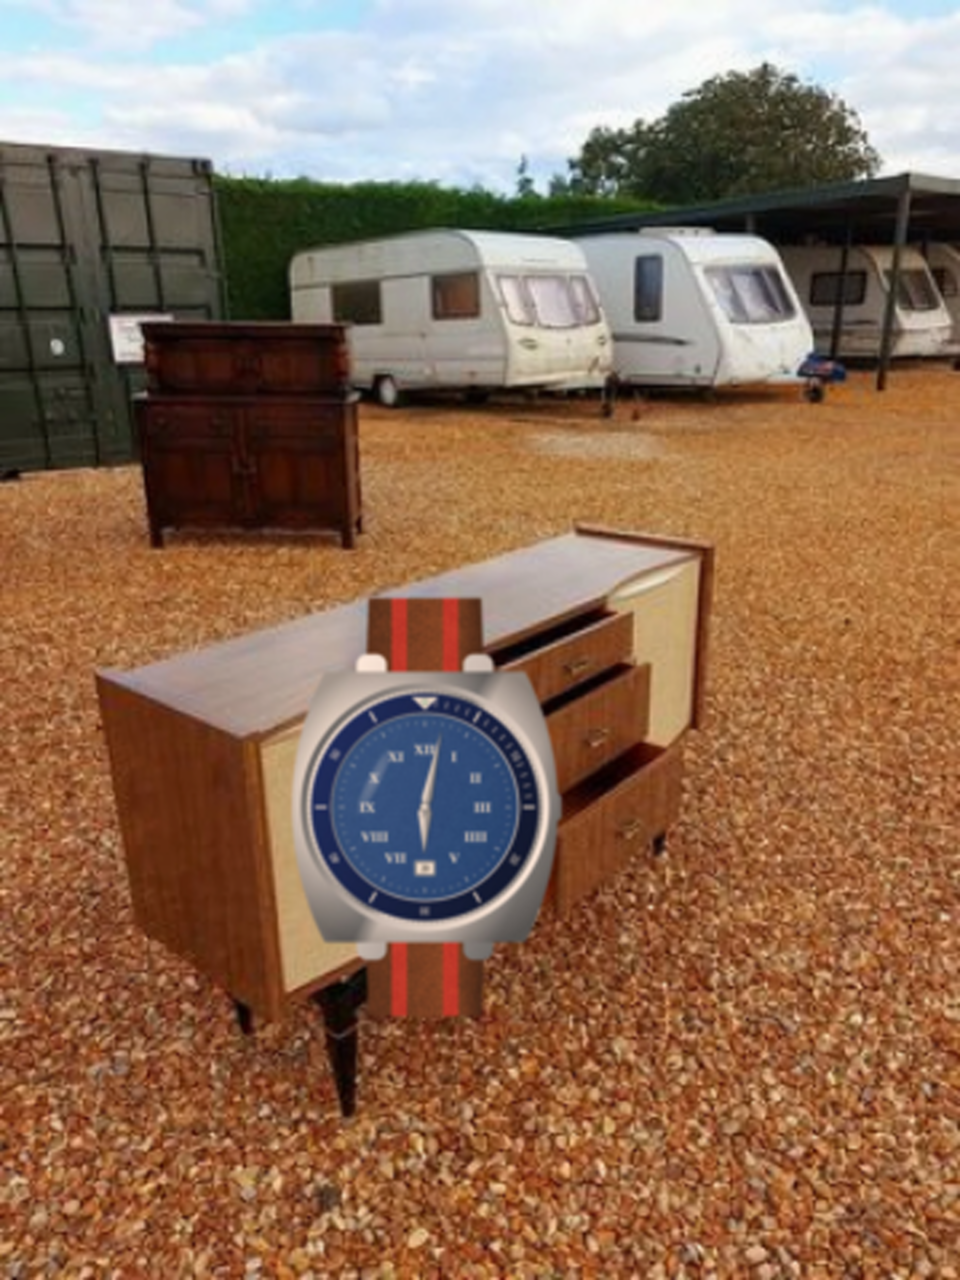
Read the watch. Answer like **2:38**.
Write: **6:02**
